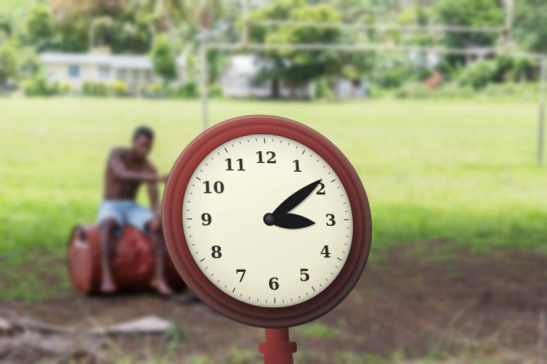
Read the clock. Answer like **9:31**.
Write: **3:09**
